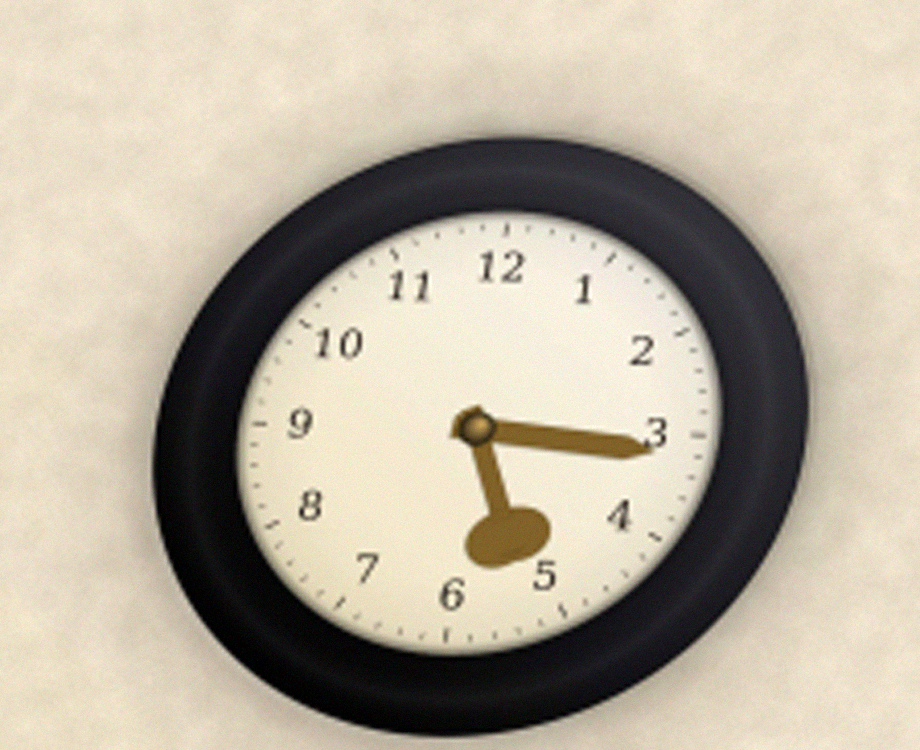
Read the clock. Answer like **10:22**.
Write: **5:16**
